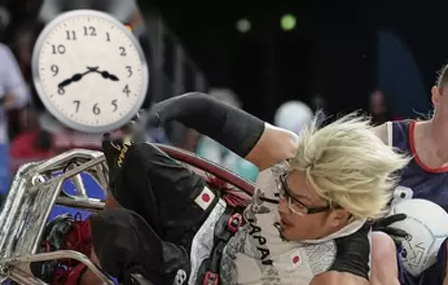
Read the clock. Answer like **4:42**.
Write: **3:41**
